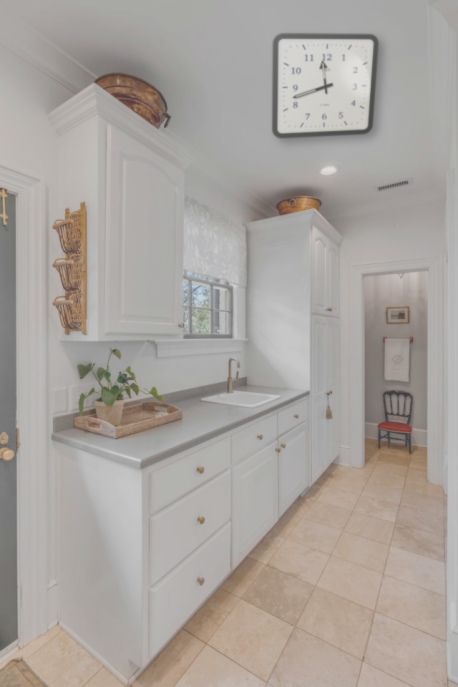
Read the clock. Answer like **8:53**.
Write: **11:42**
